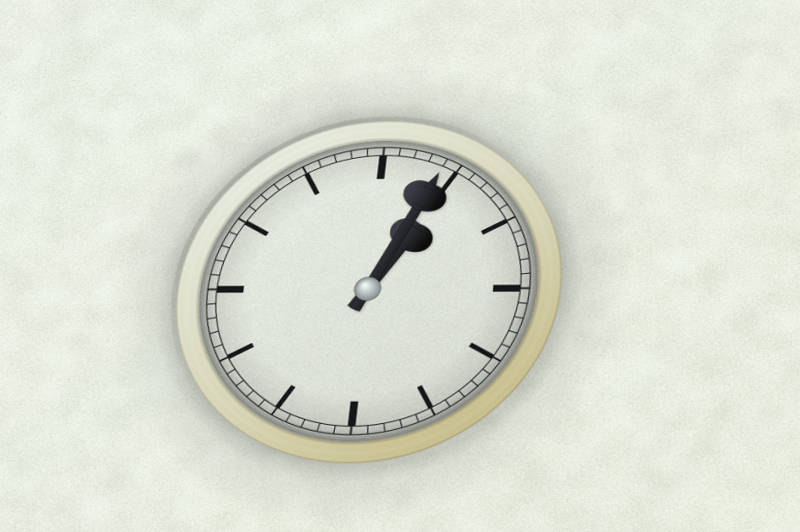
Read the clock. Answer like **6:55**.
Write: **1:04**
